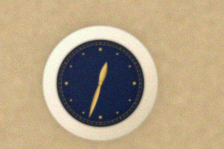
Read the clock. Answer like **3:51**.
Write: **12:33**
